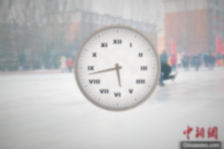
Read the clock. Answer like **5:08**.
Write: **5:43**
